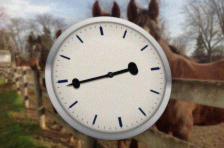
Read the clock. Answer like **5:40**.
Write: **2:44**
